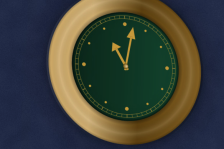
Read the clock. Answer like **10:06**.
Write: **11:02**
